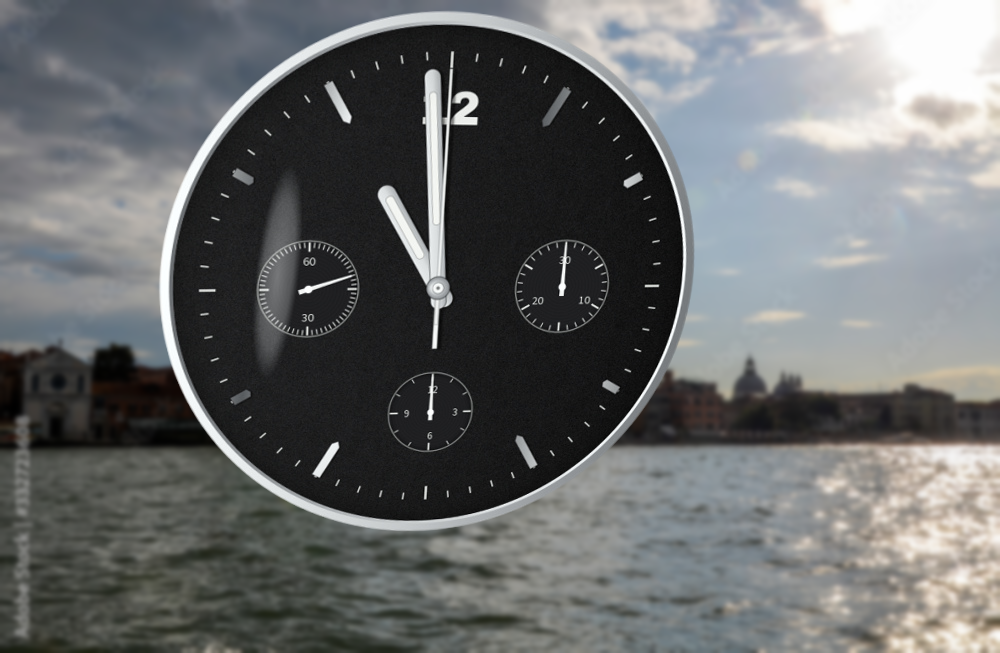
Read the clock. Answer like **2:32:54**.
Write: **10:59:12**
